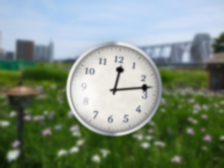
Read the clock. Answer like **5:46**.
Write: **12:13**
